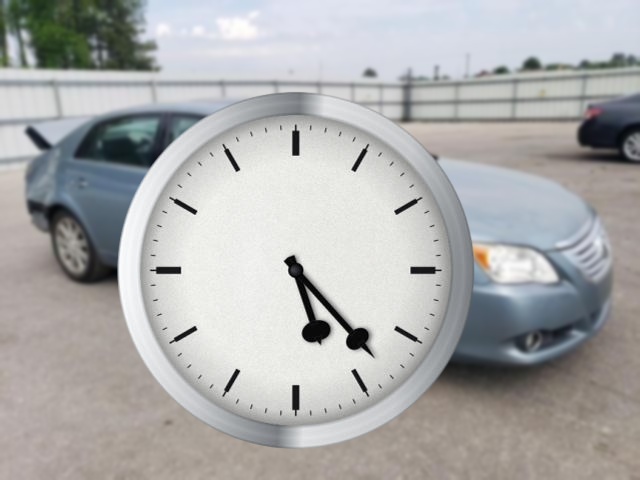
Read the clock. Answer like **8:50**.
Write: **5:23**
